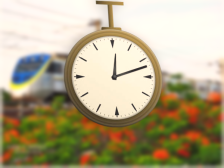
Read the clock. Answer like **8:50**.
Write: **12:12**
